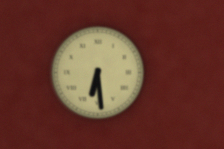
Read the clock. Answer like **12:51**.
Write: **6:29**
